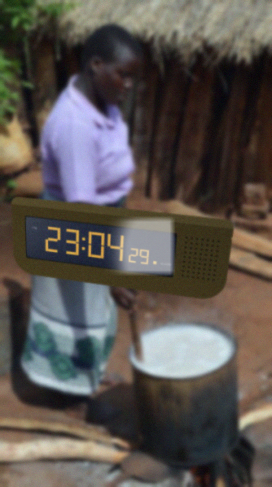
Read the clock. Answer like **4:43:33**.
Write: **23:04:29**
